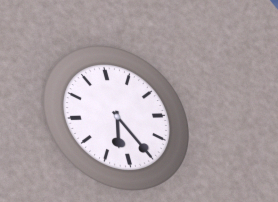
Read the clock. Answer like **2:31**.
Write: **6:25**
